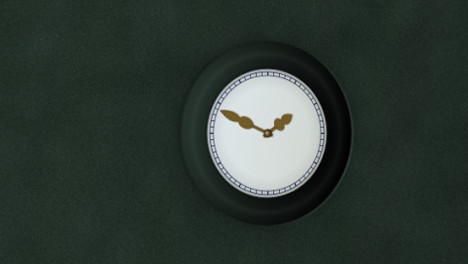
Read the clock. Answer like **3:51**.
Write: **1:49**
